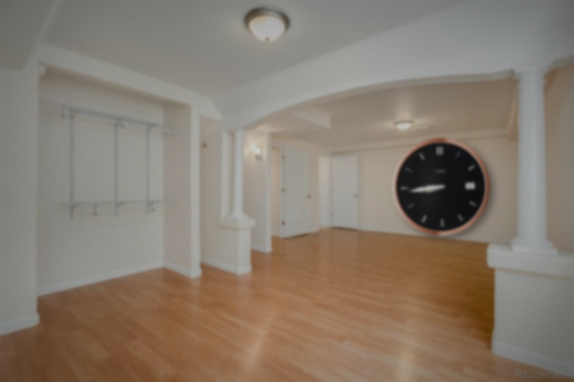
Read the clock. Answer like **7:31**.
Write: **8:44**
